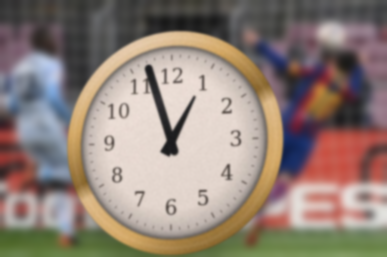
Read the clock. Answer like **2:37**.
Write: **12:57**
